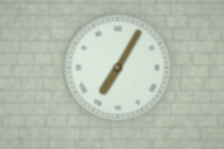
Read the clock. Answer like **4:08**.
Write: **7:05**
